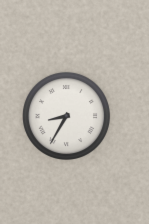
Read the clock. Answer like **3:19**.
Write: **8:35**
